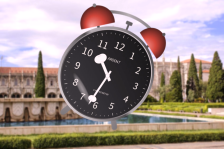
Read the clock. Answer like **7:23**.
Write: **10:32**
